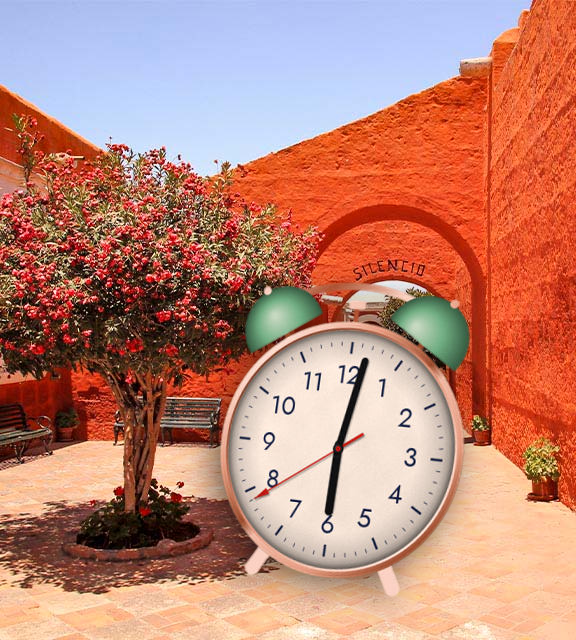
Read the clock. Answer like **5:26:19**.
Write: **6:01:39**
